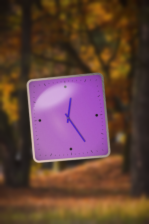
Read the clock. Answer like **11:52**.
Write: **12:25**
